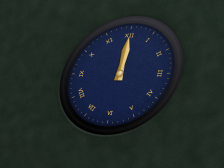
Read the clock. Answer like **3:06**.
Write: **12:00**
